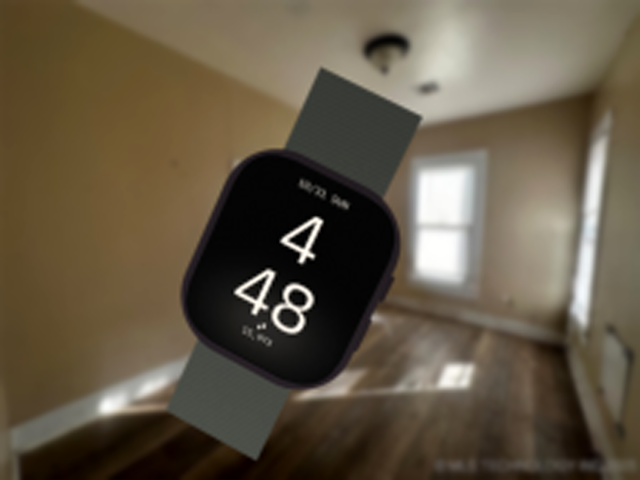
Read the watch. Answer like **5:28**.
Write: **4:48**
